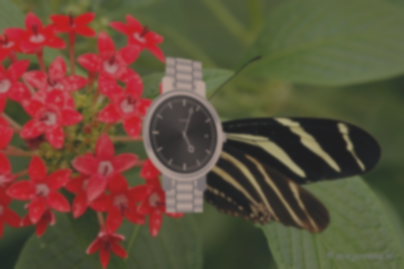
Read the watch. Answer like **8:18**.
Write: **5:03**
